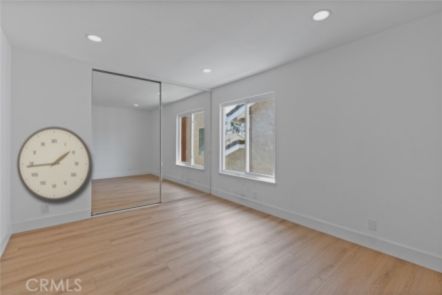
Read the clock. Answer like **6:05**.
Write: **1:44**
